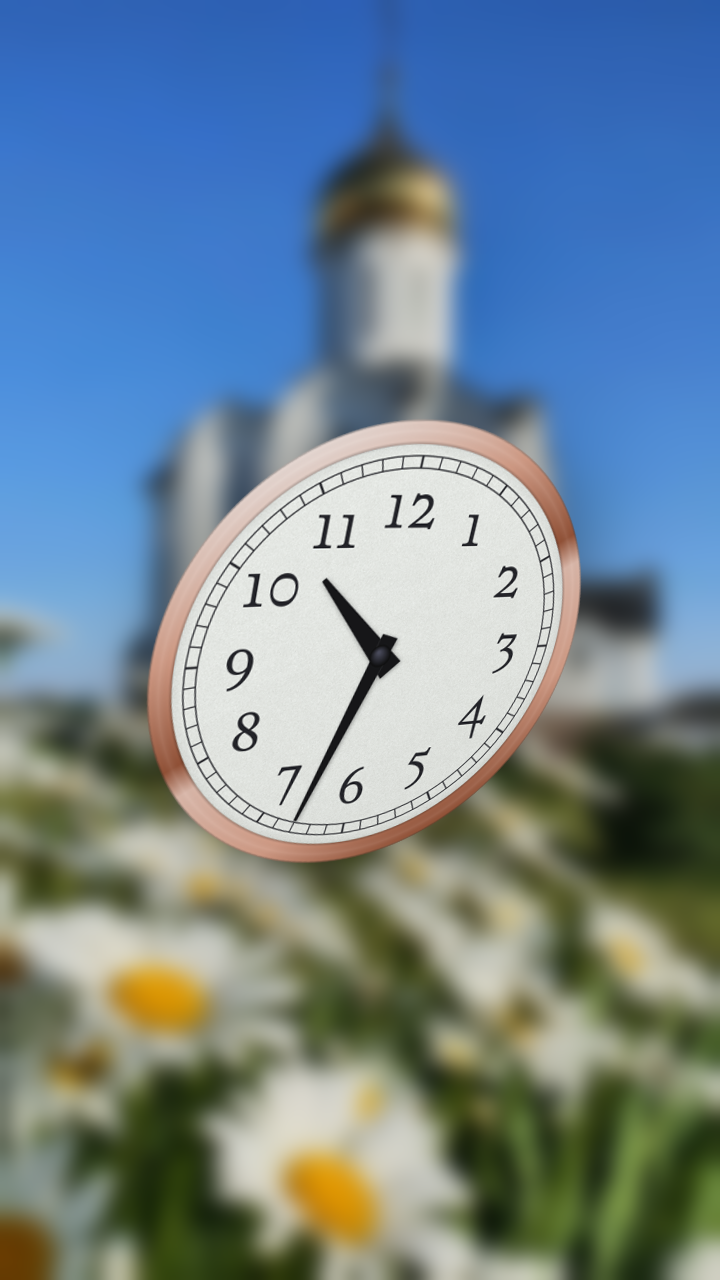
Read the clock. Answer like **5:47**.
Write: **10:33**
